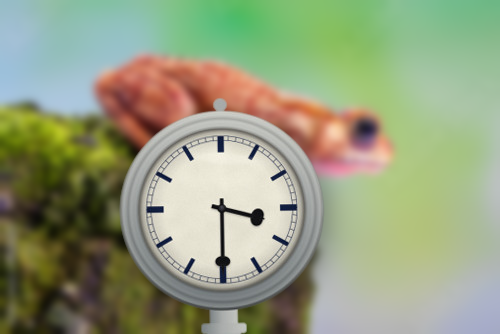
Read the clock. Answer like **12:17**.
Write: **3:30**
